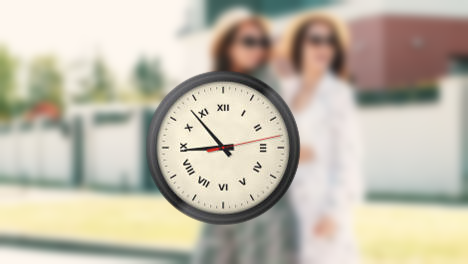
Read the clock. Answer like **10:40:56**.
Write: **8:53:13**
